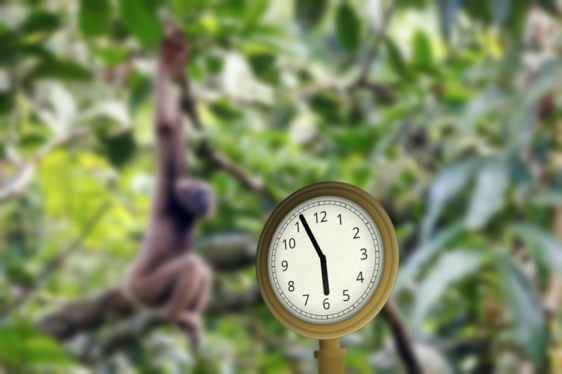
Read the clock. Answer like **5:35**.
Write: **5:56**
